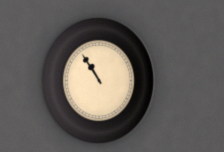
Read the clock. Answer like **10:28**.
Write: **10:54**
